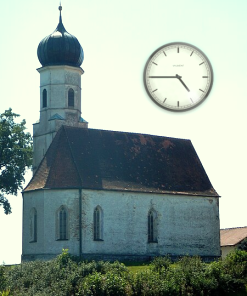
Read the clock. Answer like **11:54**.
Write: **4:45**
